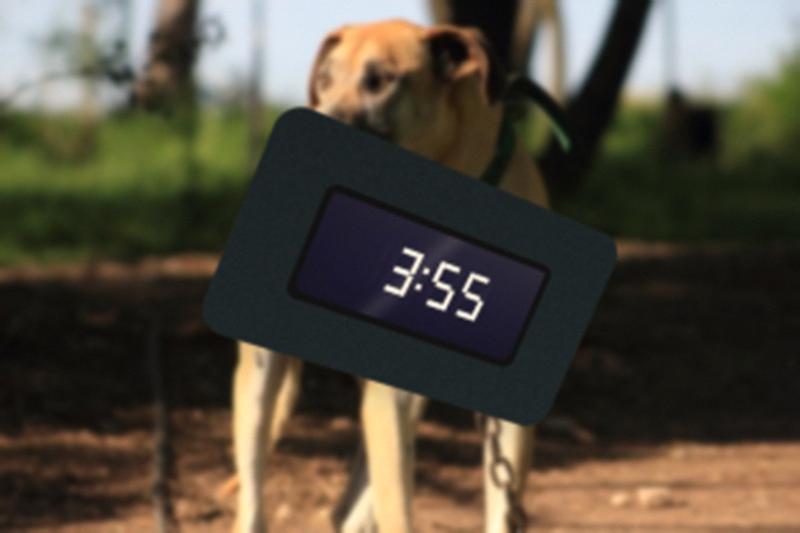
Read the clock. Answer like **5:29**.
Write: **3:55**
